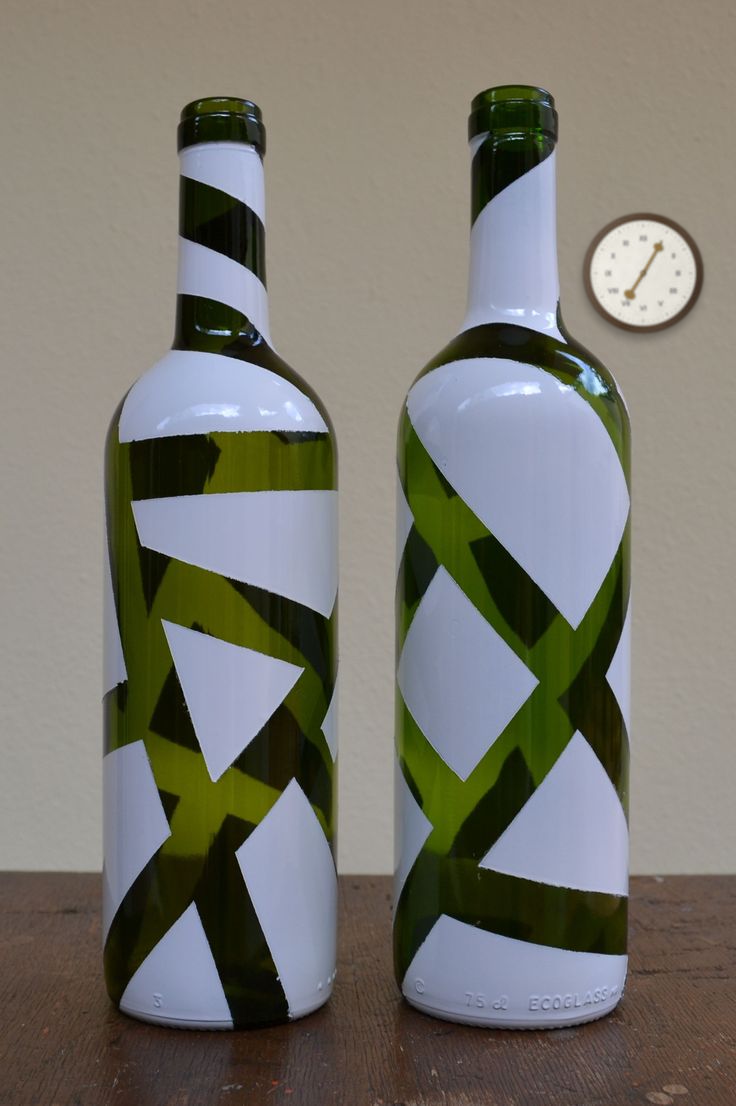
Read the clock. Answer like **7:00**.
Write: **7:05**
